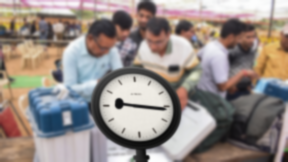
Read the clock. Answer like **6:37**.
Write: **9:16**
